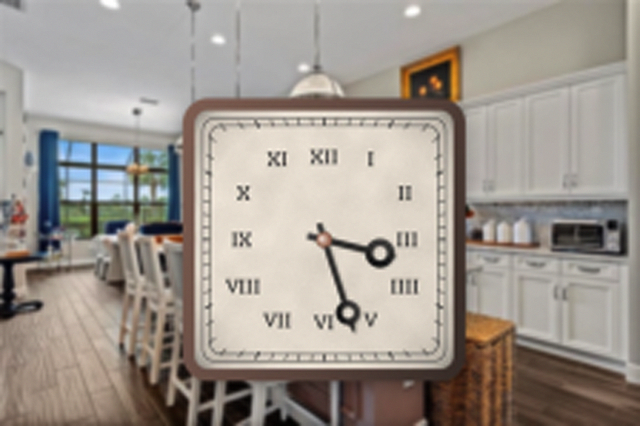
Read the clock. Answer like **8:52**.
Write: **3:27**
